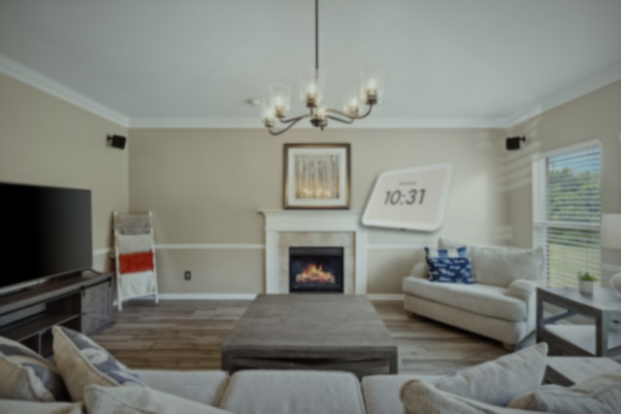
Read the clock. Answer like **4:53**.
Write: **10:31**
